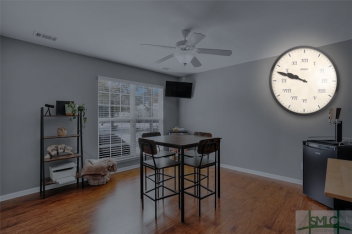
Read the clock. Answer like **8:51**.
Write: **9:48**
